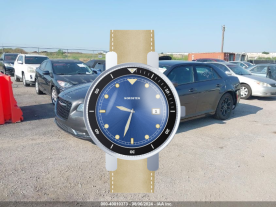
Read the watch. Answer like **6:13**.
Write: **9:33**
